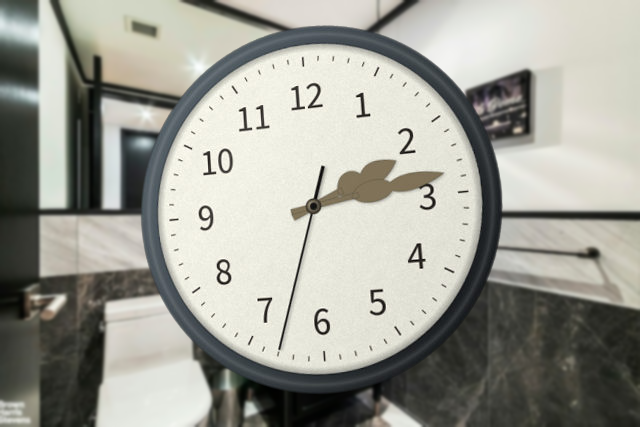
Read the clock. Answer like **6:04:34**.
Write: **2:13:33**
